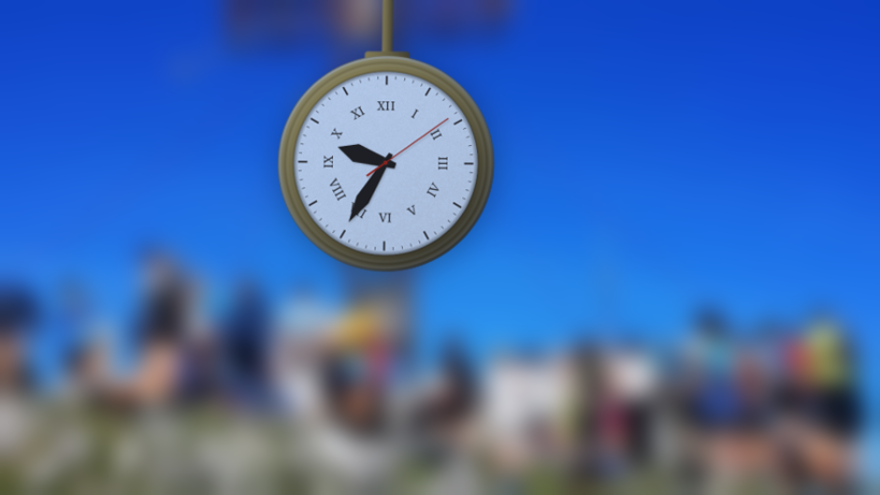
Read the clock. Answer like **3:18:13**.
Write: **9:35:09**
